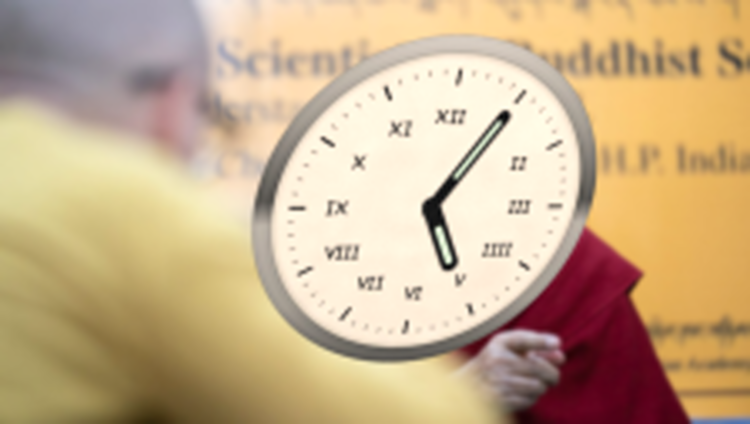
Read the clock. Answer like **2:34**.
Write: **5:05**
